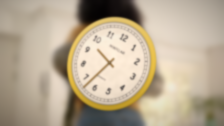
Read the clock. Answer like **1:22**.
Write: **9:33**
